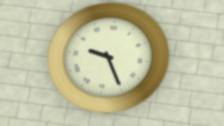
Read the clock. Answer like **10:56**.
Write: **9:25**
